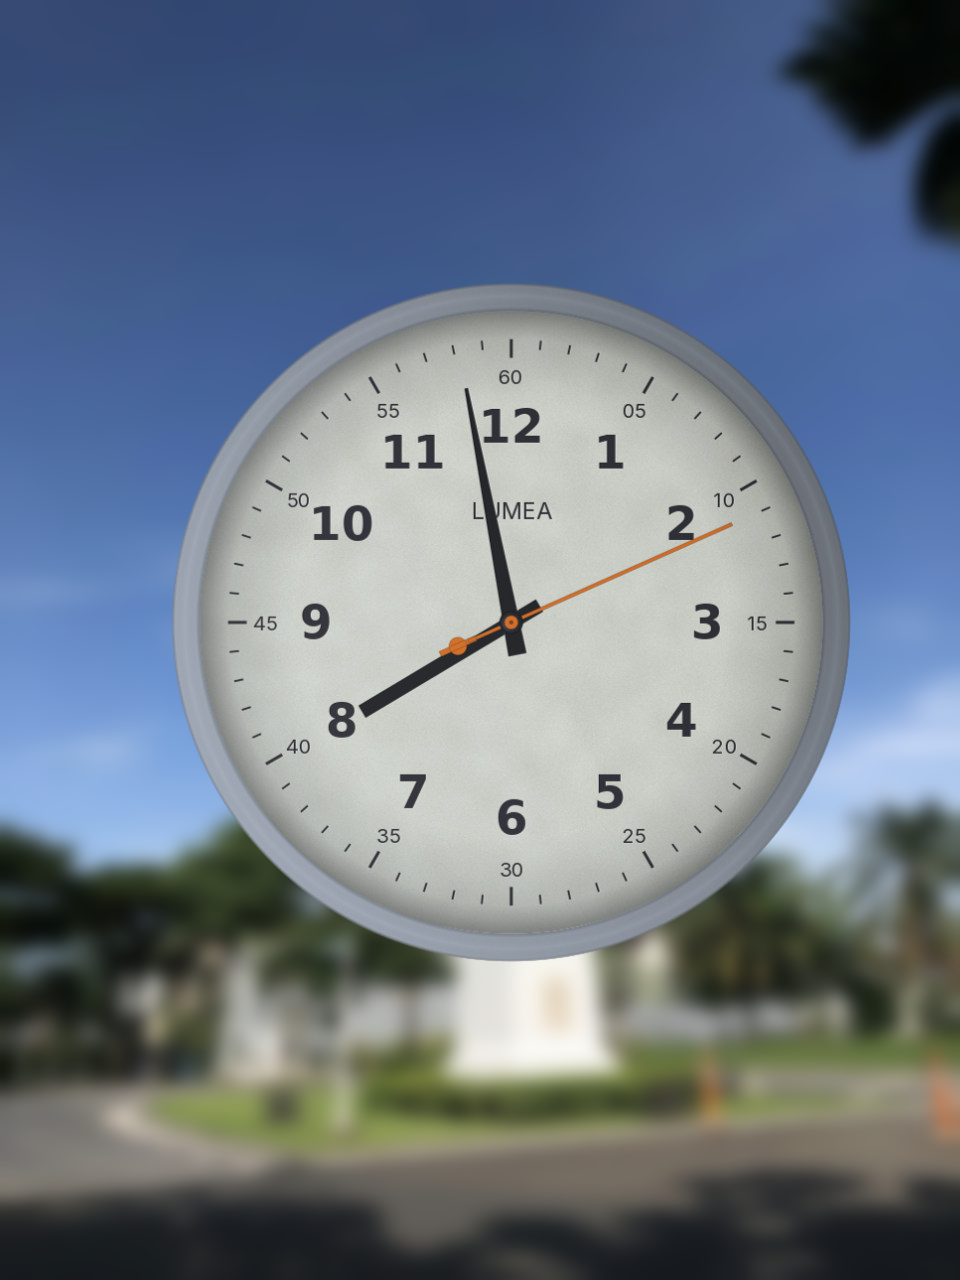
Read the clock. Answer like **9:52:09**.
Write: **7:58:11**
